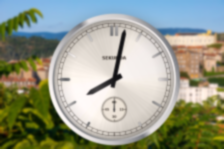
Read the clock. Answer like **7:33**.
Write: **8:02**
